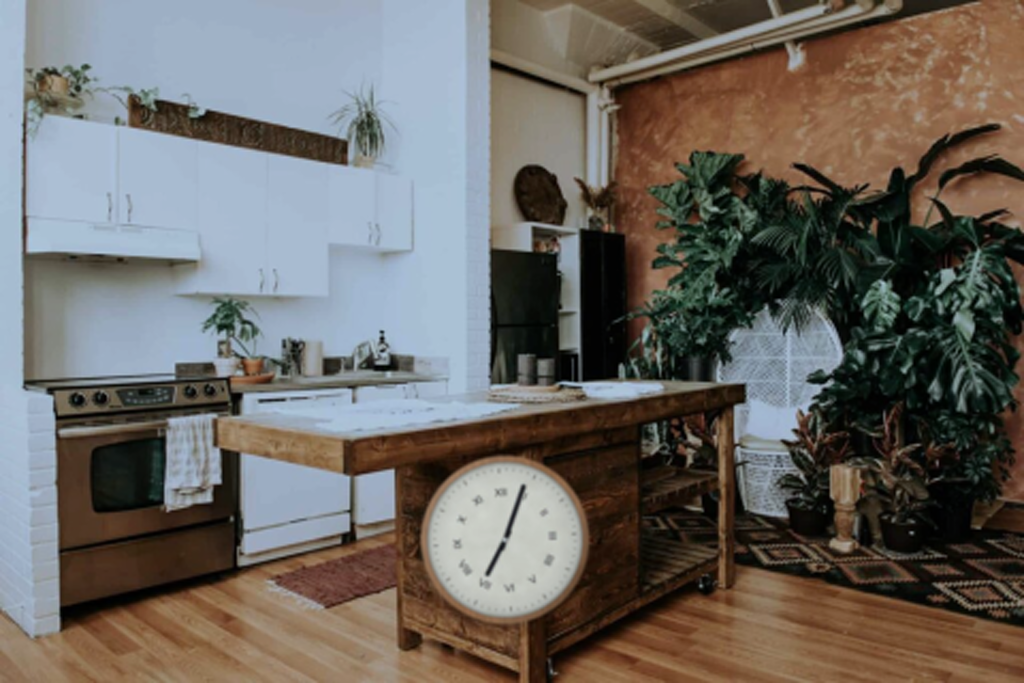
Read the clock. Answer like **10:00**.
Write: **7:04**
